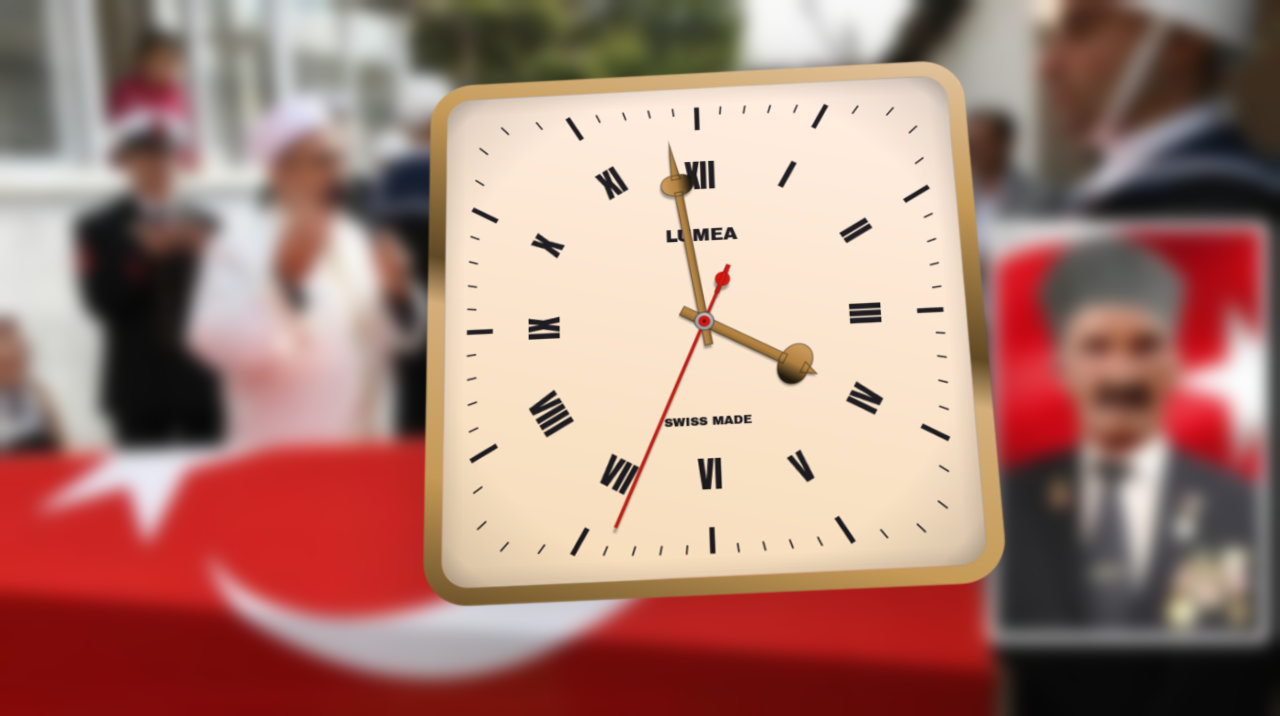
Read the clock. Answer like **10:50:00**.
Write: **3:58:34**
